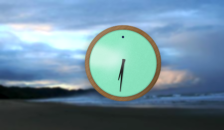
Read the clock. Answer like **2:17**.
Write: **6:31**
